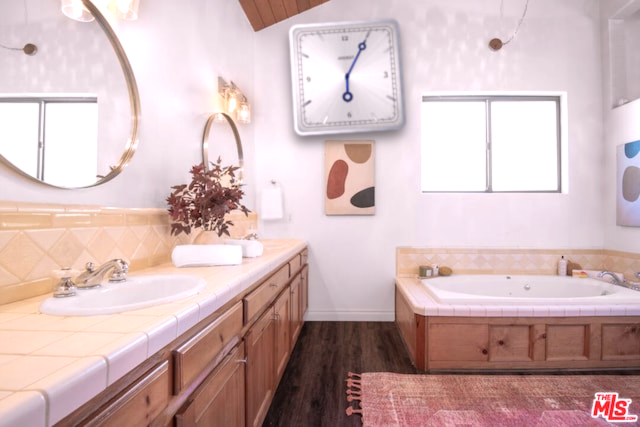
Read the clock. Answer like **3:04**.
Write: **6:05**
